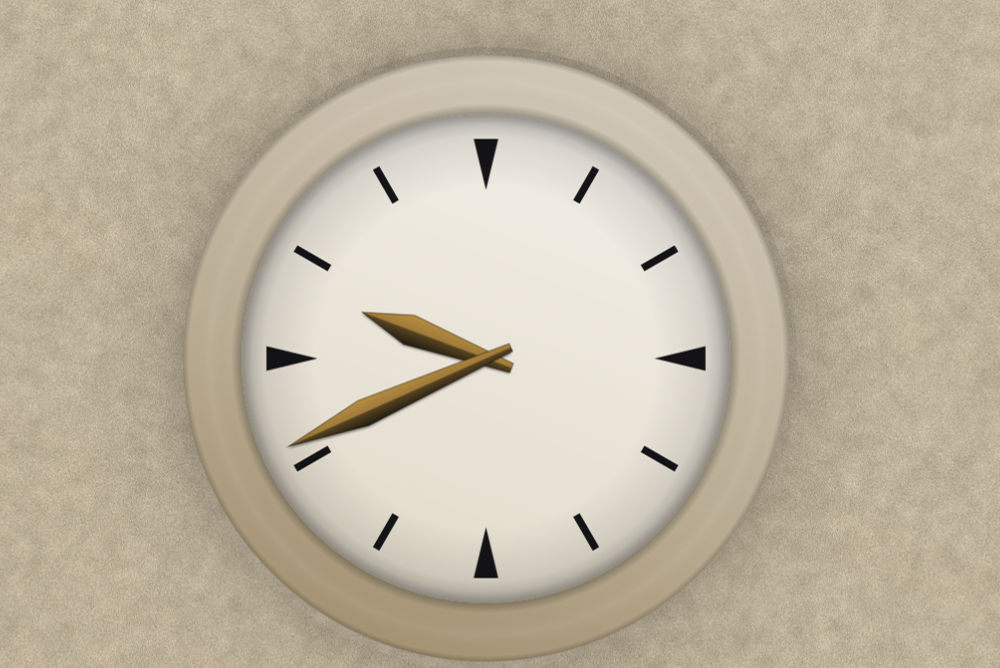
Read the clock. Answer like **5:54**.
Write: **9:41**
